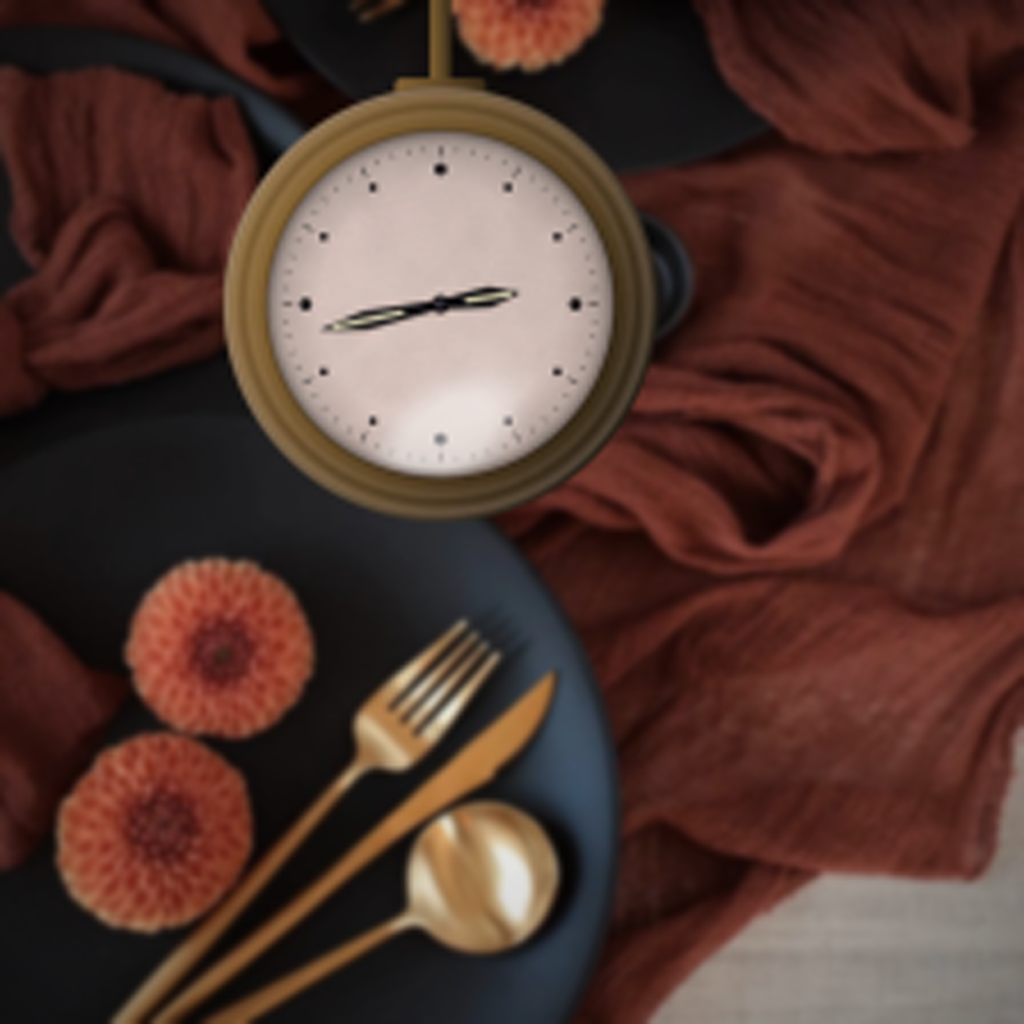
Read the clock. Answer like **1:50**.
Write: **2:43**
